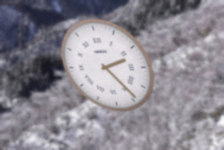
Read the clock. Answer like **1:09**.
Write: **2:24**
